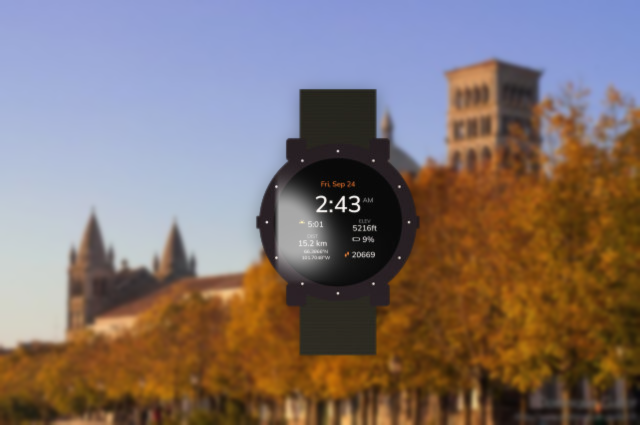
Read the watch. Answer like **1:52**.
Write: **2:43**
